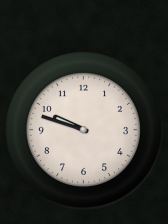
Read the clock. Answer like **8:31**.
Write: **9:48**
